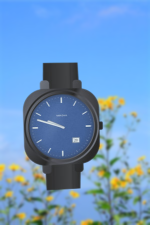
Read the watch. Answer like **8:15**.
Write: **9:48**
